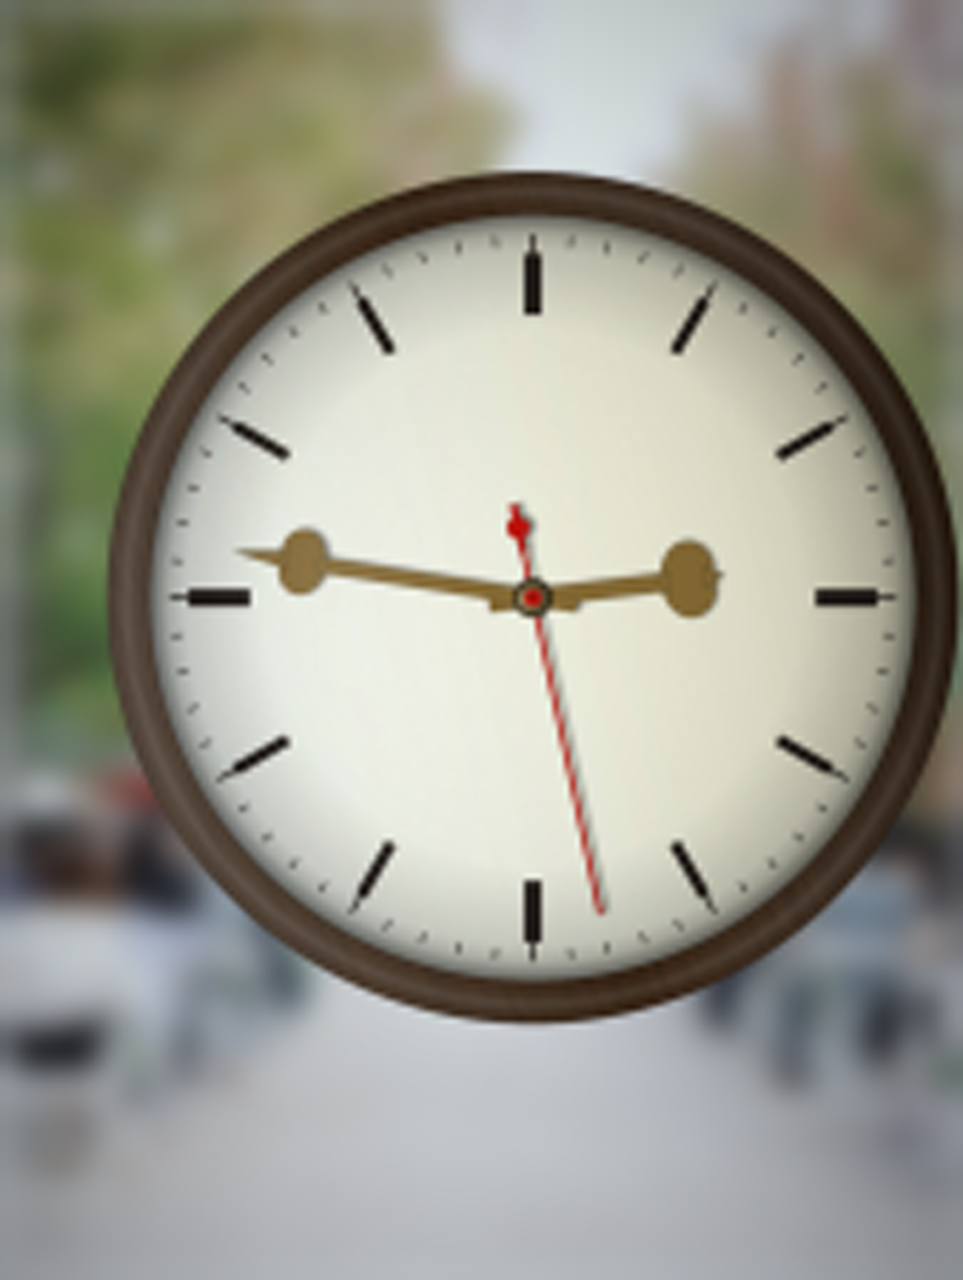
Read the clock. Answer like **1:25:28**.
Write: **2:46:28**
